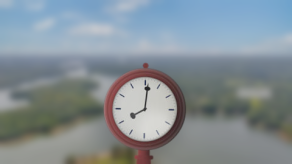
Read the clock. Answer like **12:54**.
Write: **8:01**
